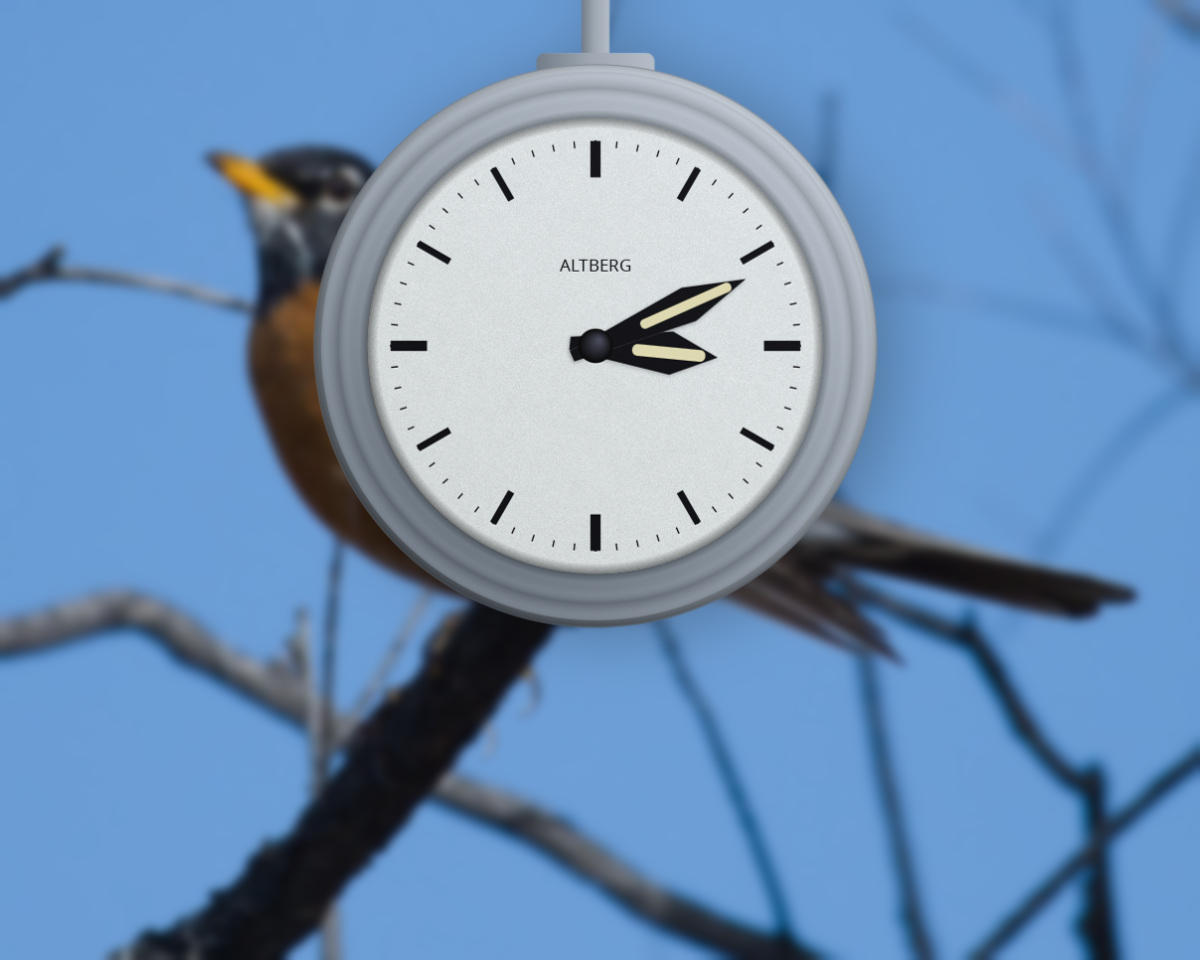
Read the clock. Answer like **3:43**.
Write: **3:11**
